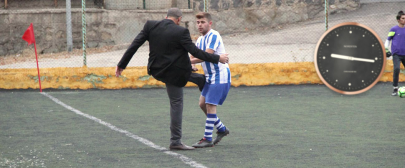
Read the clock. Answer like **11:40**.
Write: **9:16**
